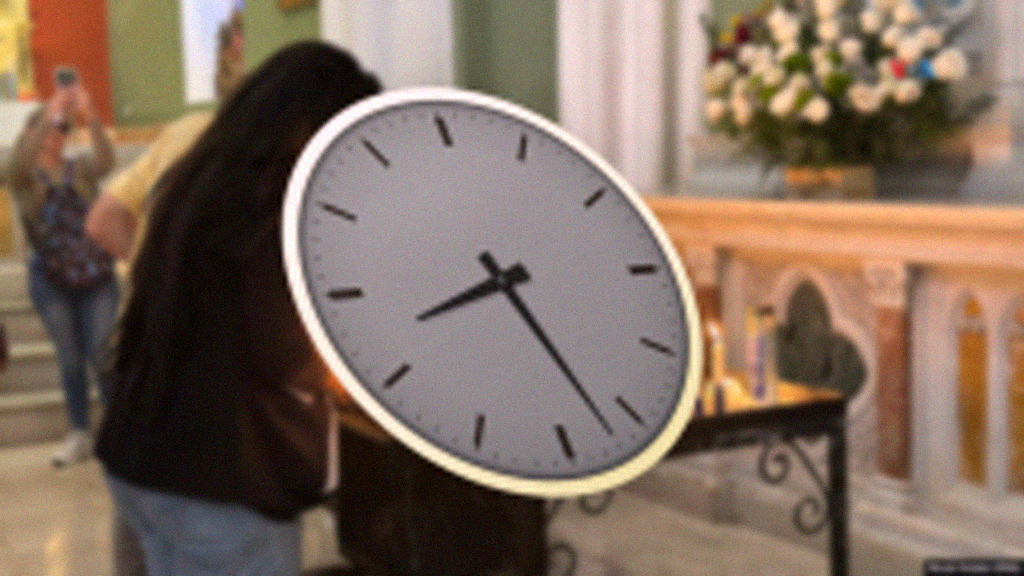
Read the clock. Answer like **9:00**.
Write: **8:27**
